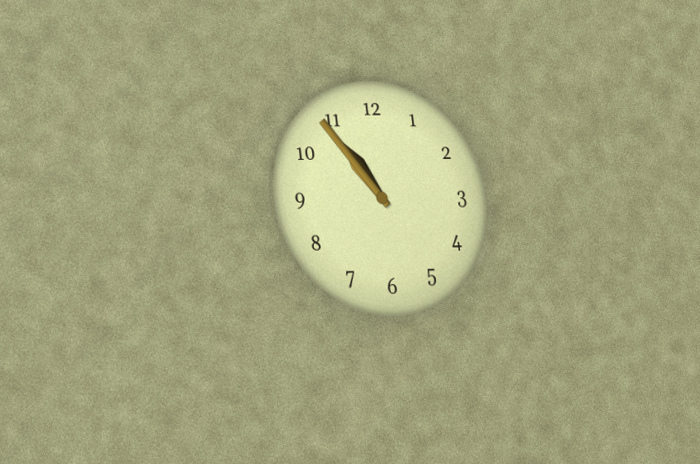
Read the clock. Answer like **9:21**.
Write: **10:54**
